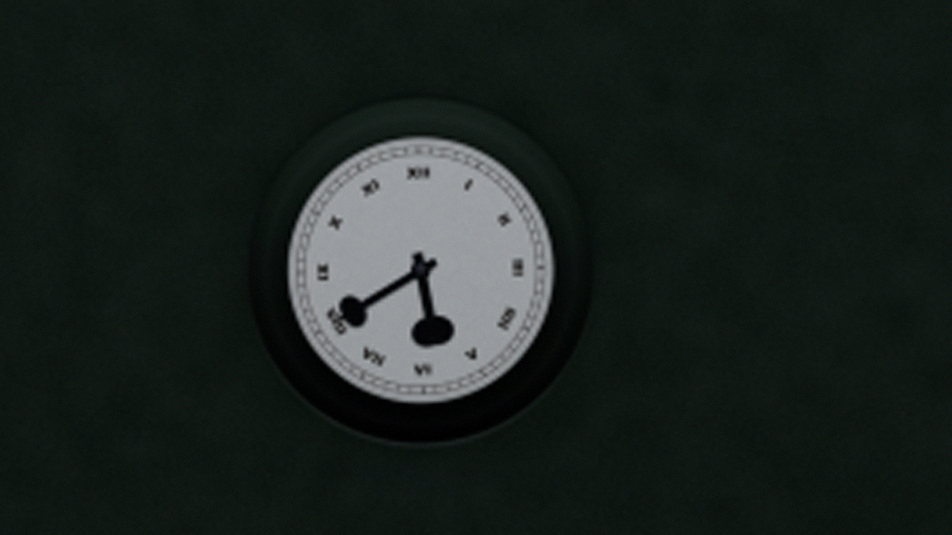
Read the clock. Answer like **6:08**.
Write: **5:40**
